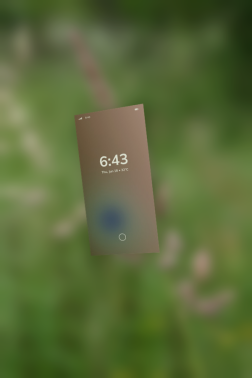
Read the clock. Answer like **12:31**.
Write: **6:43**
